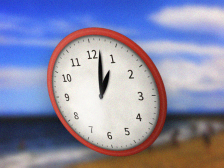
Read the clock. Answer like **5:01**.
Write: **1:02**
